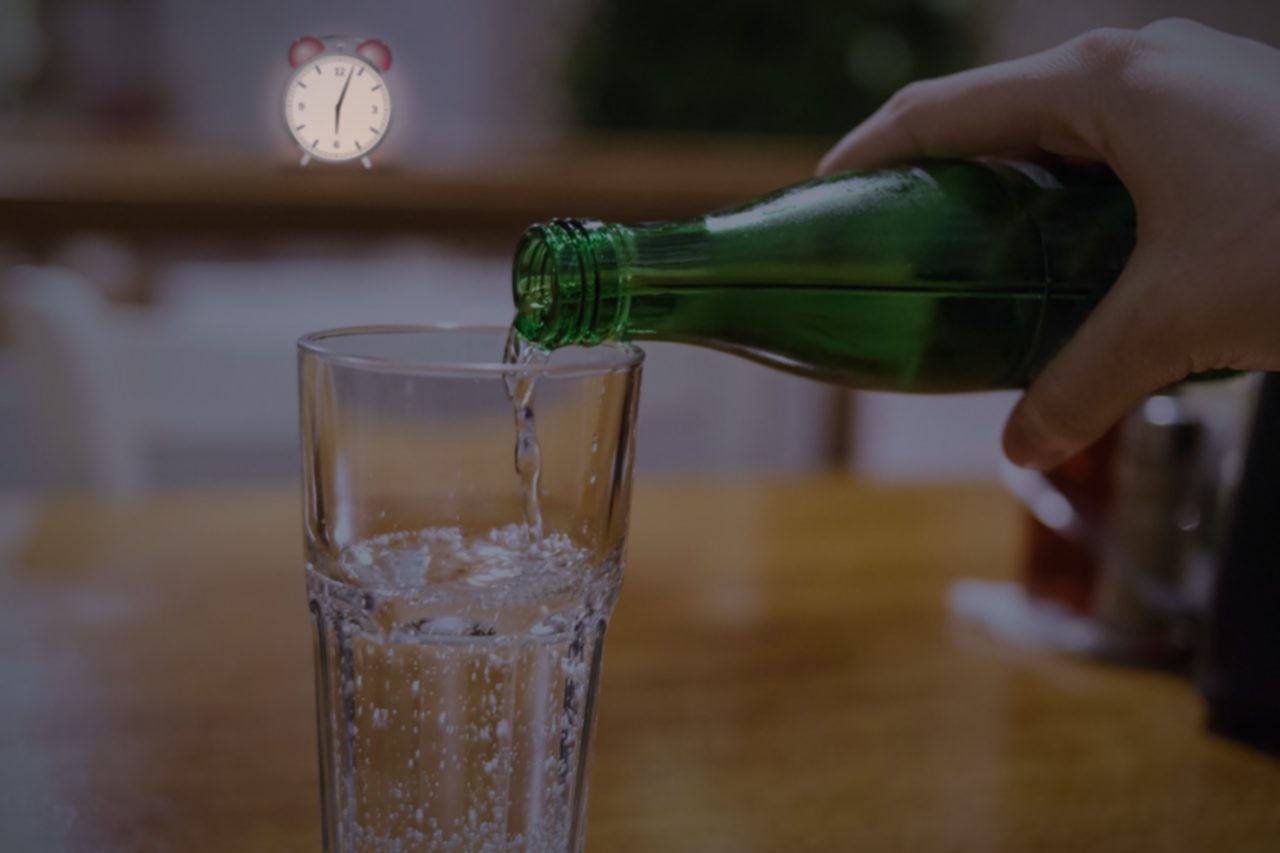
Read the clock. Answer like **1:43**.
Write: **6:03**
